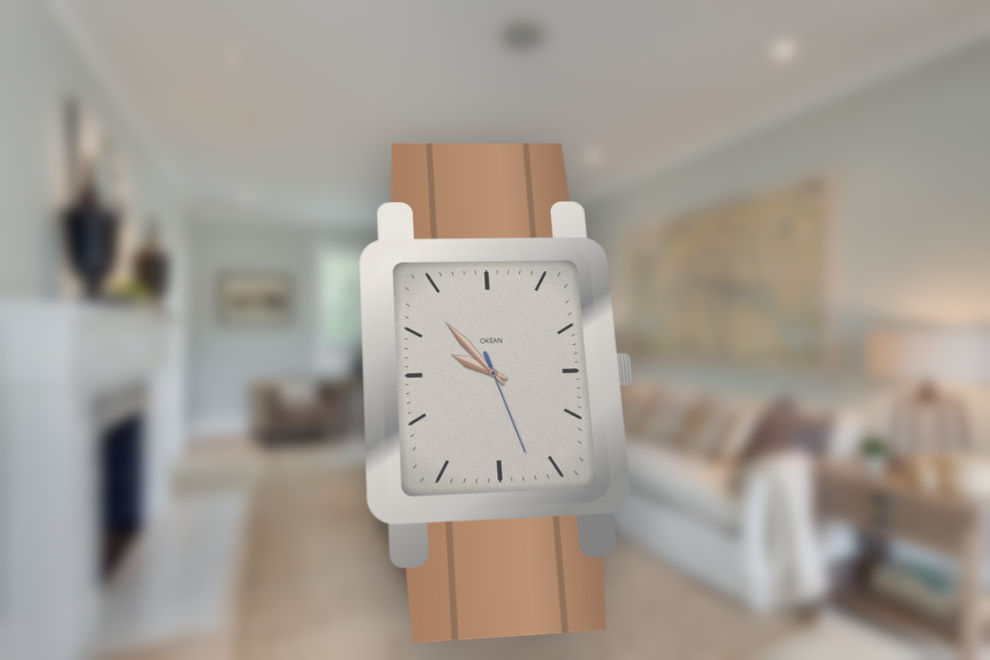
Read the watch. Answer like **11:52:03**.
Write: **9:53:27**
